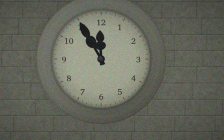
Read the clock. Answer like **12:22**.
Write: **11:55**
